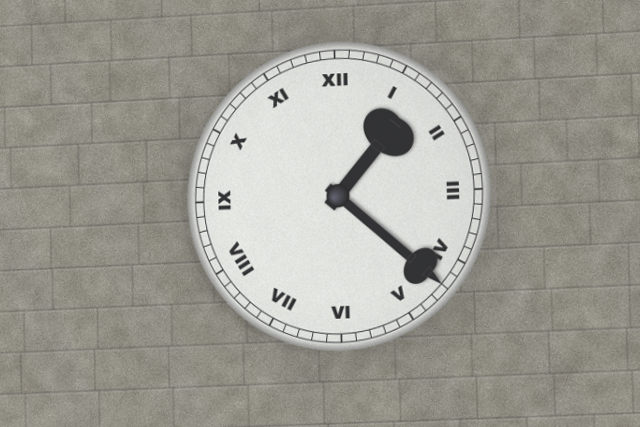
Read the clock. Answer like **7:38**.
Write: **1:22**
